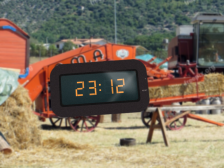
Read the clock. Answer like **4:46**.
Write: **23:12**
